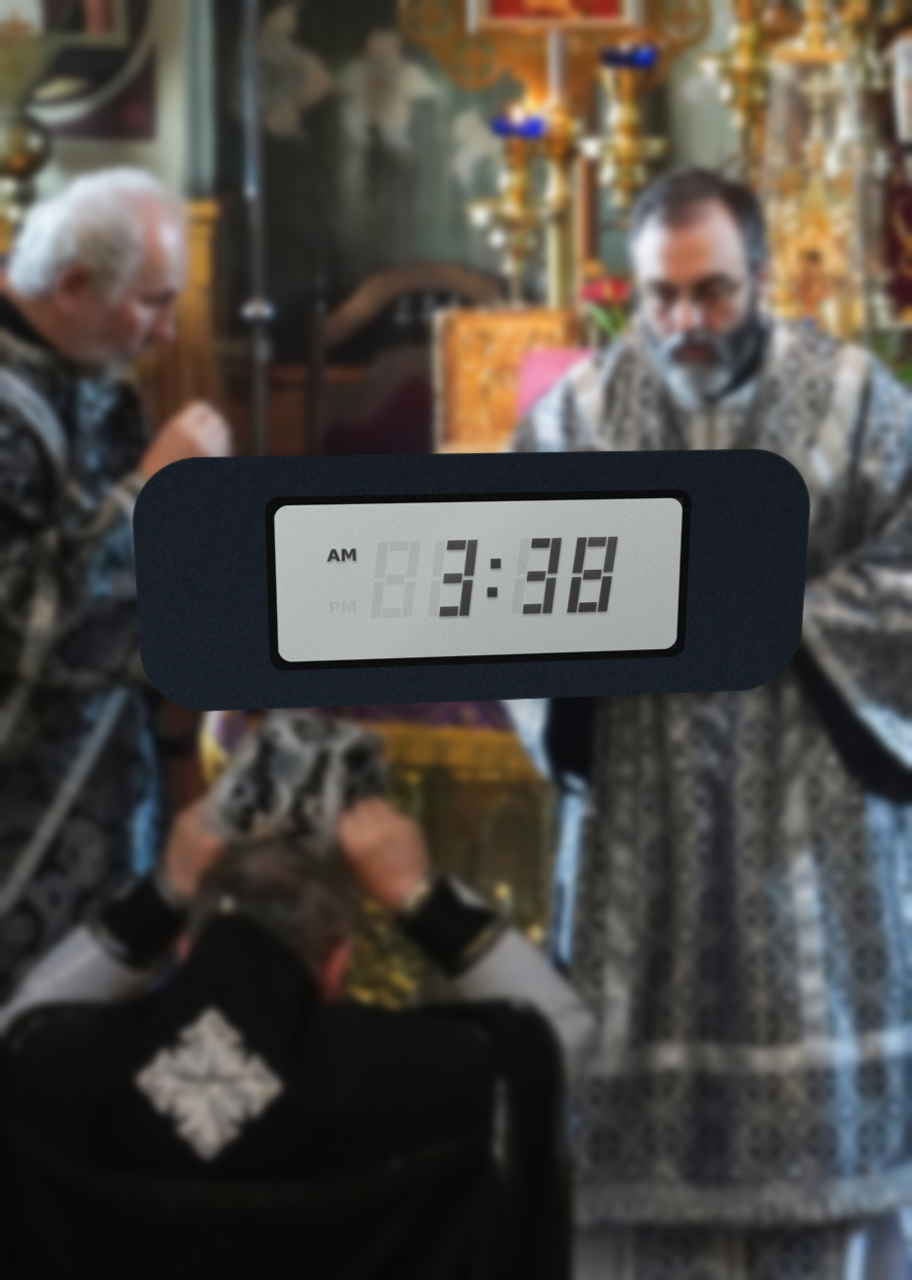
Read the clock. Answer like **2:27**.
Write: **3:38**
